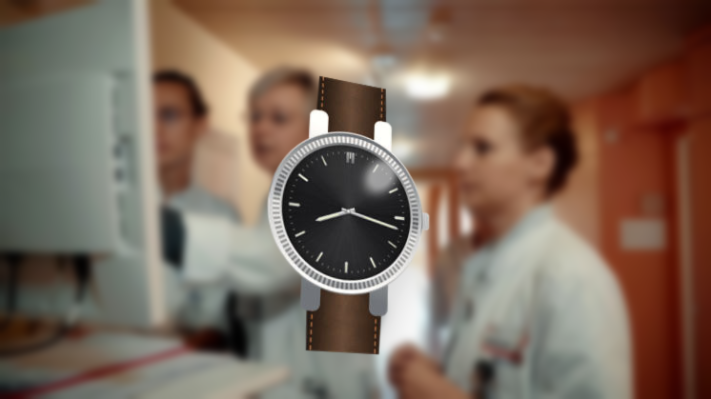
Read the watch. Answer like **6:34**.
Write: **8:17**
